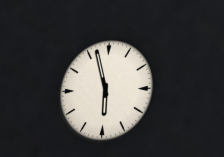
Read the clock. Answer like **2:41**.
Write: **5:57**
